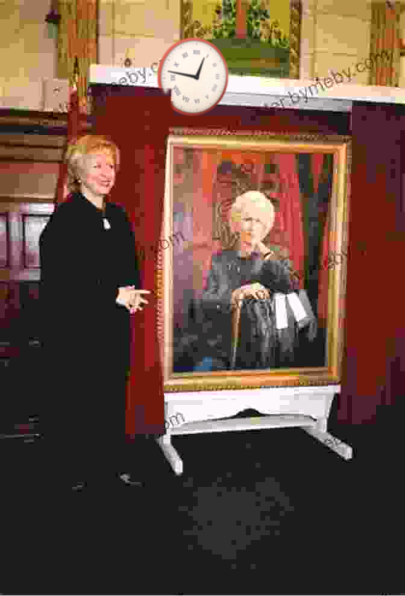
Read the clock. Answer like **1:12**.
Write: **12:47**
